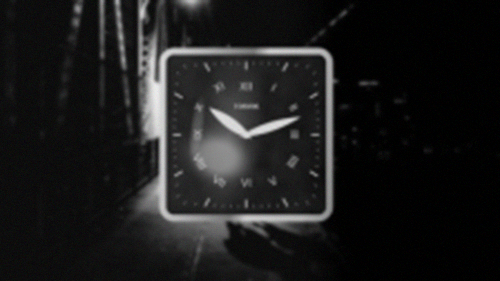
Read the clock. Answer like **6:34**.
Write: **10:12**
